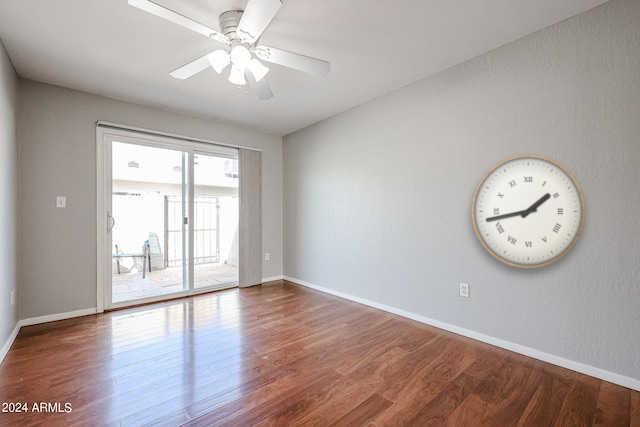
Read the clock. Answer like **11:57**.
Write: **1:43**
